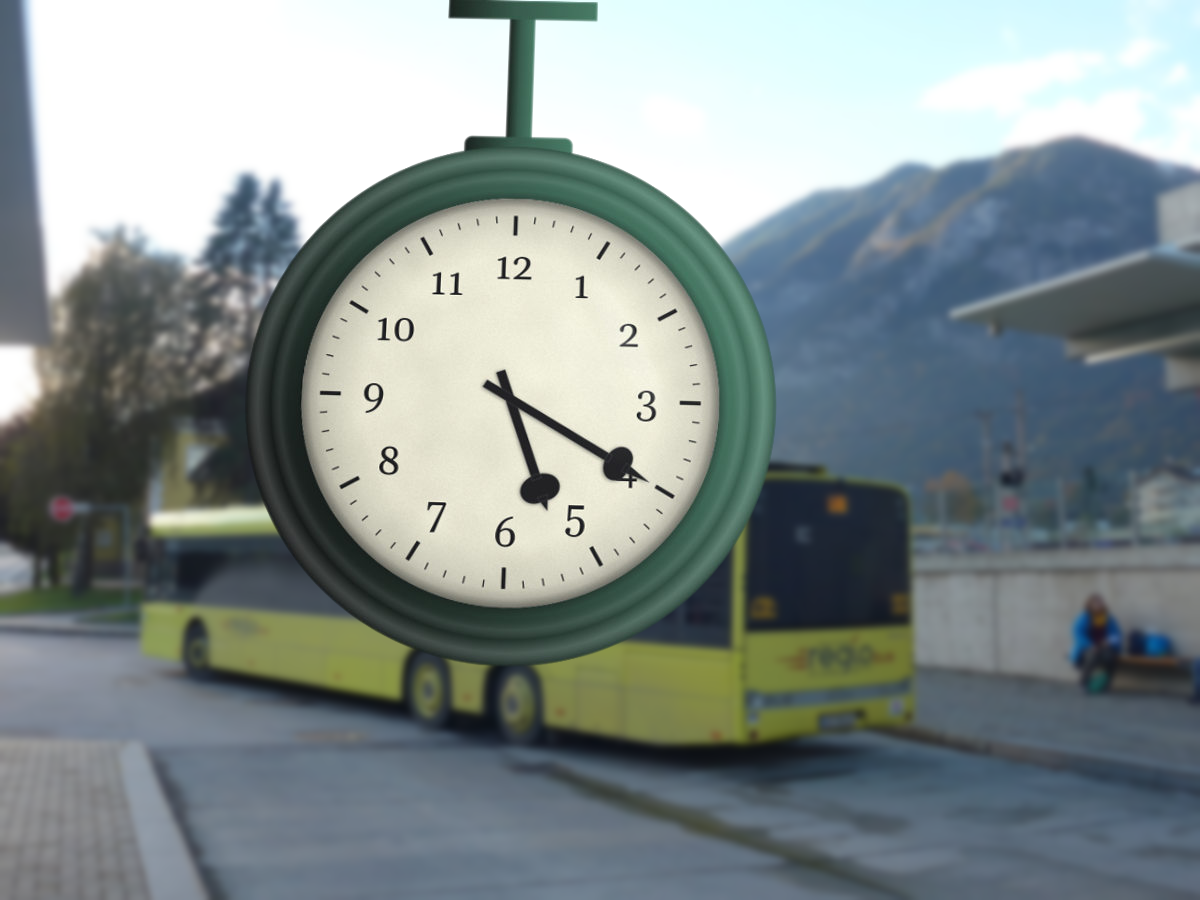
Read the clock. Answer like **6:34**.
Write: **5:20**
